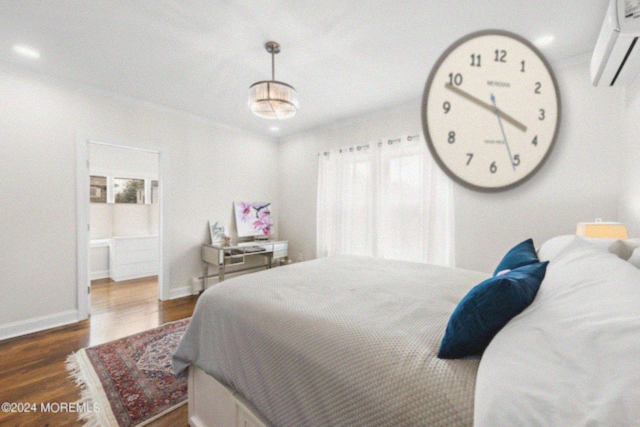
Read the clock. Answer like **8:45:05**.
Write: **3:48:26**
